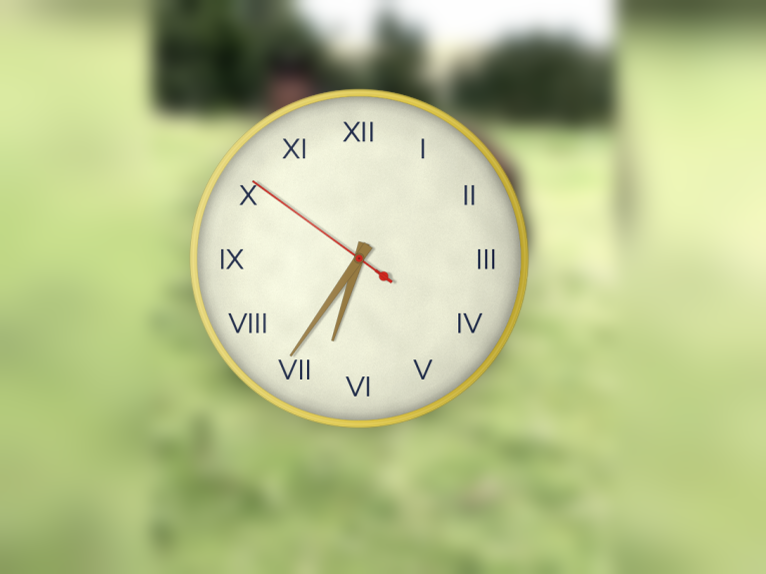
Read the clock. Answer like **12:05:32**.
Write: **6:35:51**
